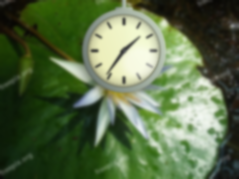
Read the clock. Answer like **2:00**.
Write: **1:36**
